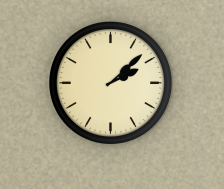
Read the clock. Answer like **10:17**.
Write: **2:08**
